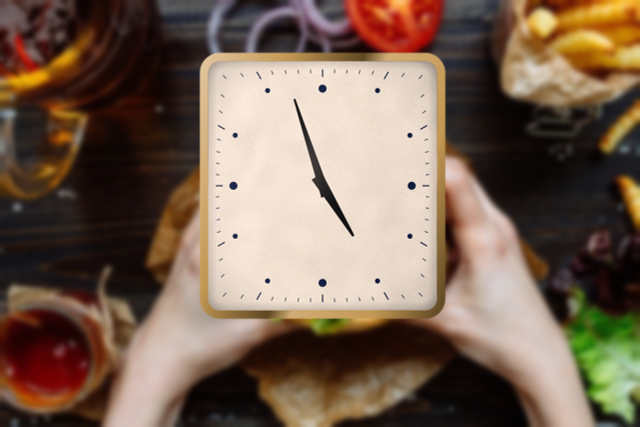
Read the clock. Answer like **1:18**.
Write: **4:57**
